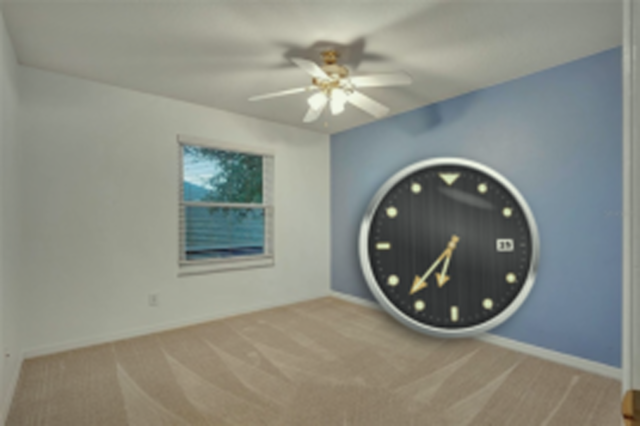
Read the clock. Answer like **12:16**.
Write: **6:37**
